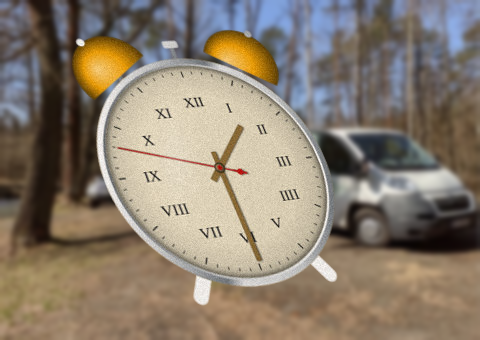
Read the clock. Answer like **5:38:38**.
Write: **1:29:48**
